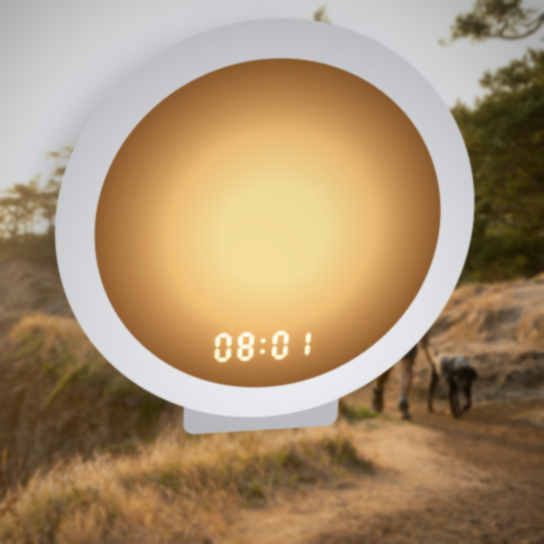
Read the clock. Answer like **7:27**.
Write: **8:01**
